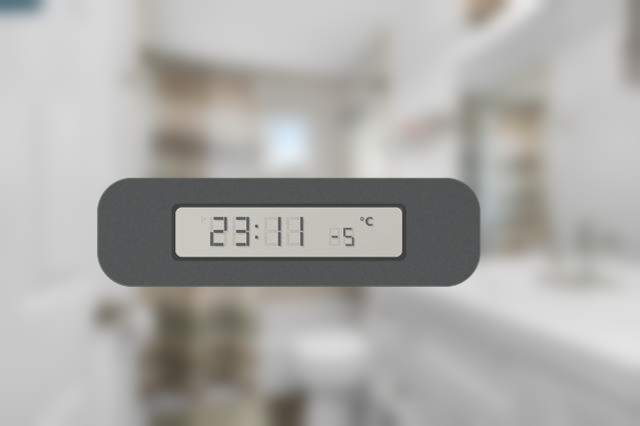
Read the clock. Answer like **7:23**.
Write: **23:11**
